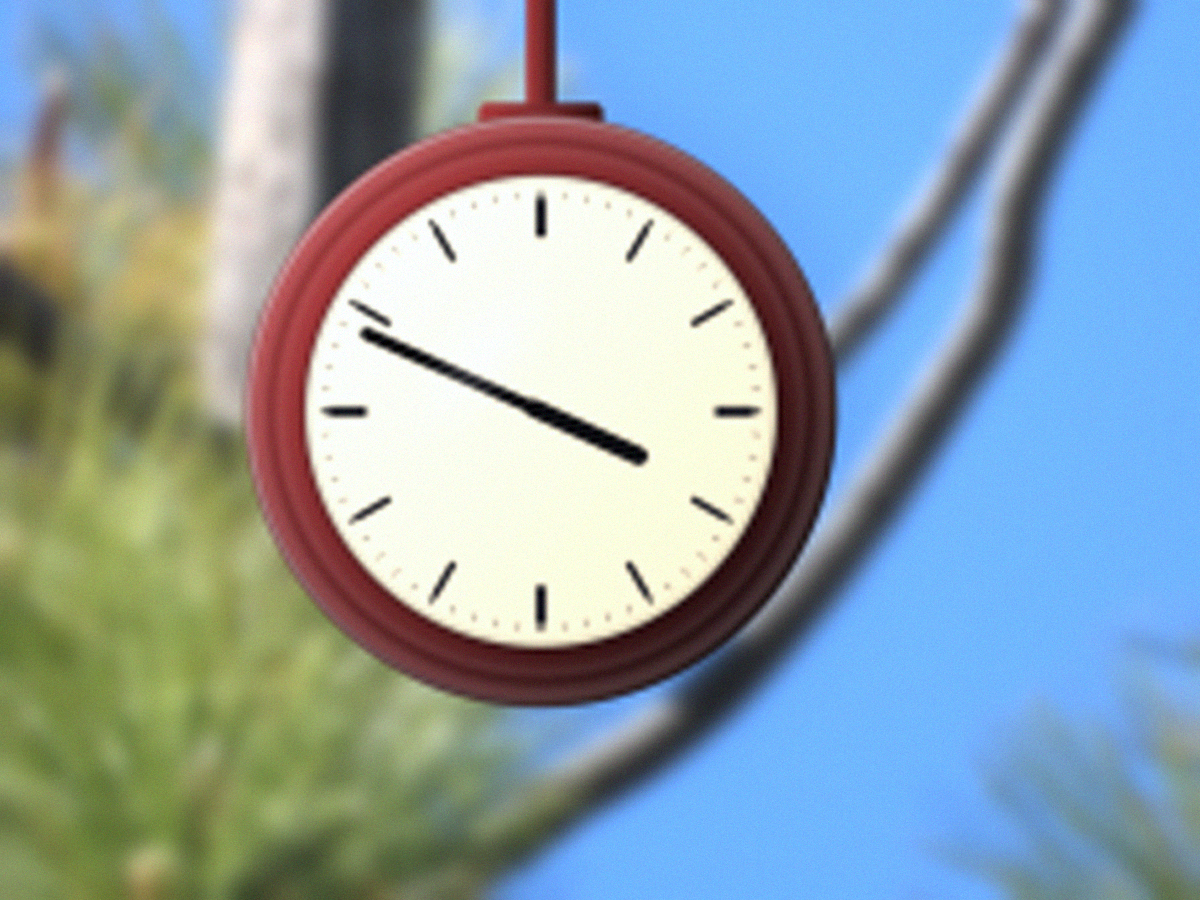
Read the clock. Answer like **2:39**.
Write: **3:49**
